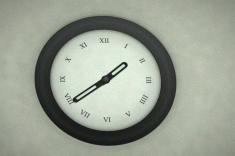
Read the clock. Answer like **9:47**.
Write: **1:39**
